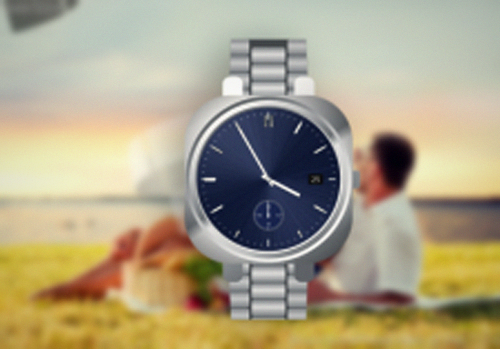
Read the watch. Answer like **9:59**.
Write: **3:55**
